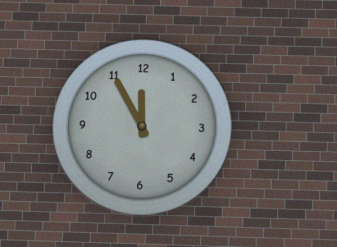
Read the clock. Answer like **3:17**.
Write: **11:55**
